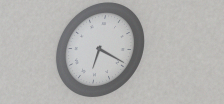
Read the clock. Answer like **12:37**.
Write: **6:19**
